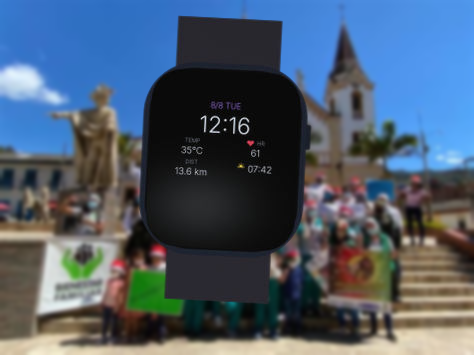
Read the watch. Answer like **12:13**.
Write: **12:16**
